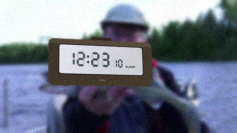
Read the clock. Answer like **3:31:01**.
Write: **12:23:10**
